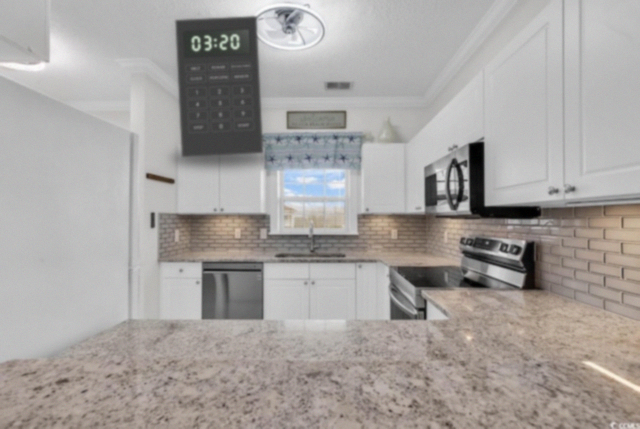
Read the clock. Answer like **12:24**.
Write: **3:20**
